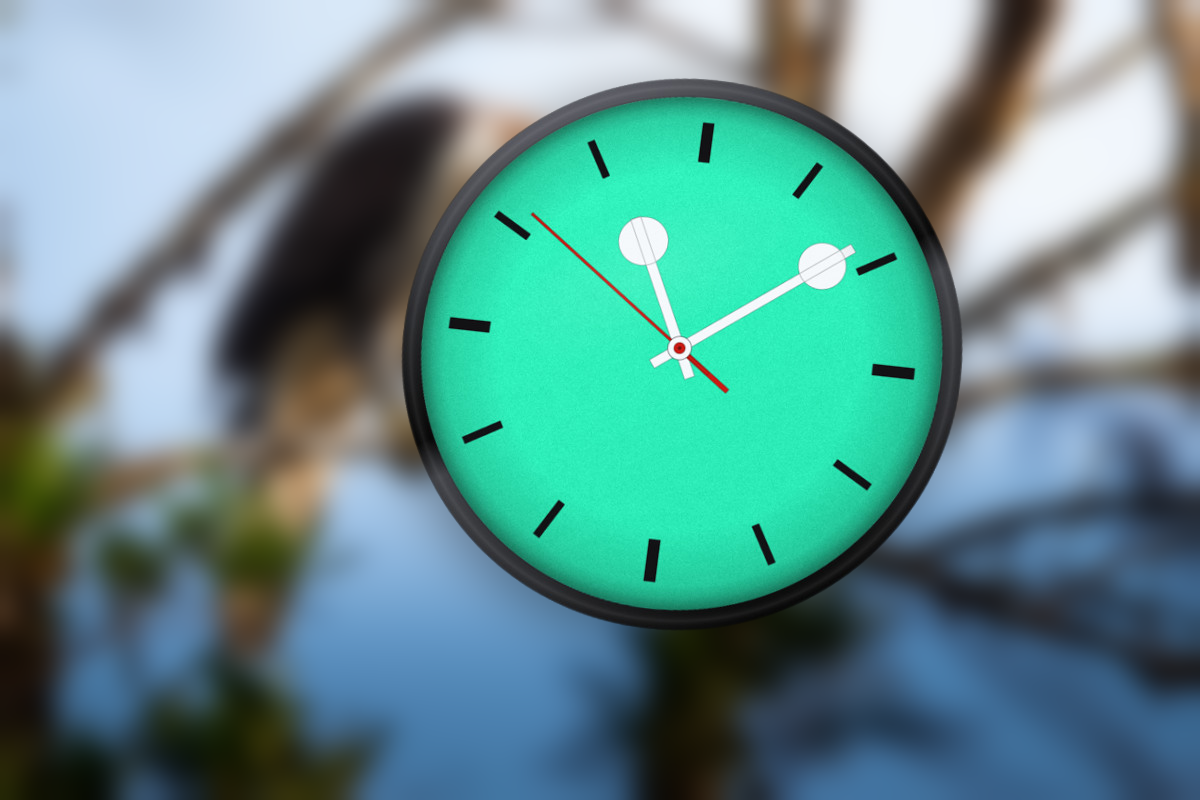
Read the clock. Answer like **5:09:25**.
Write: **11:08:51**
